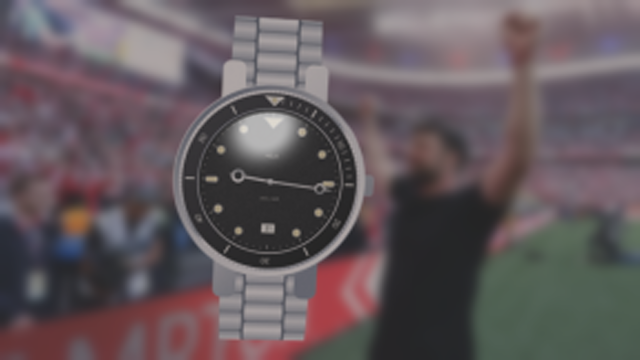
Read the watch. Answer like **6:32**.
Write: **9:16**
